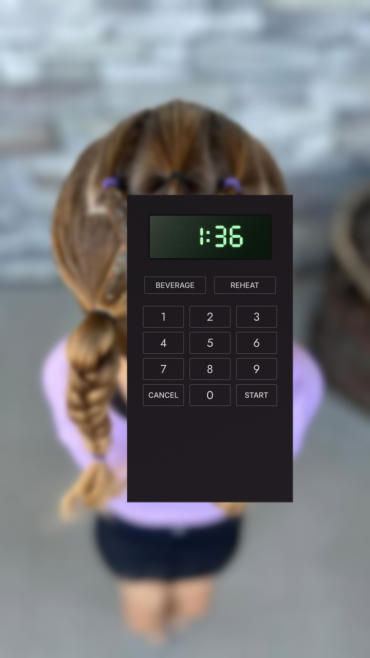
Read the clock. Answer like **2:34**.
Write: **1:36**
